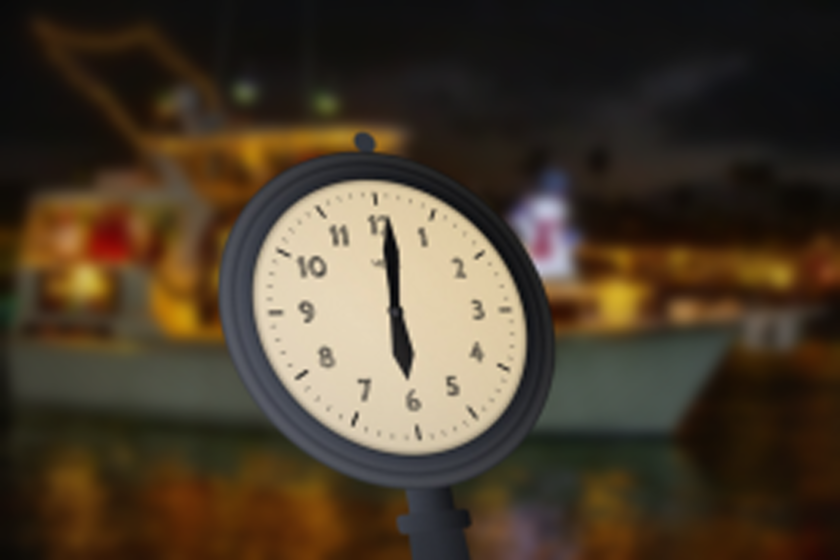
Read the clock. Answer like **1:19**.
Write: **6:01**
